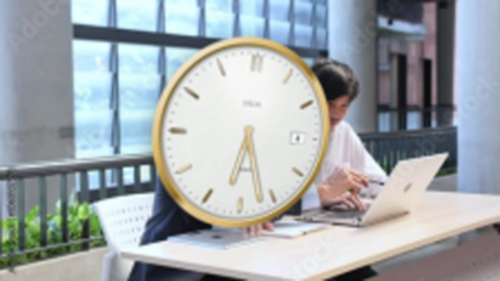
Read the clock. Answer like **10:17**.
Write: **6:27**
